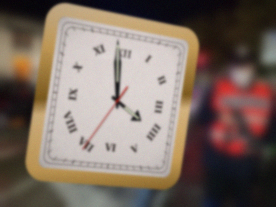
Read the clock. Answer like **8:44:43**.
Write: **3:58:35**
